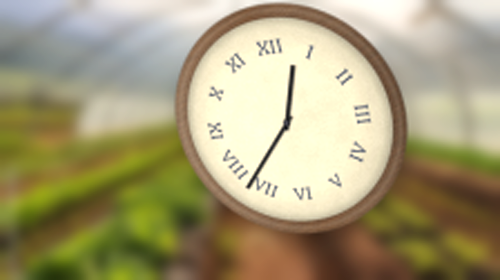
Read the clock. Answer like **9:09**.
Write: **12:37**
